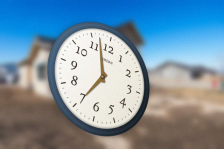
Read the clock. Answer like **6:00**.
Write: **6:57**
